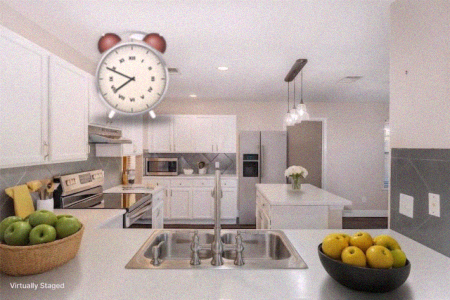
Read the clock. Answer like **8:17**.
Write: **7:49**
